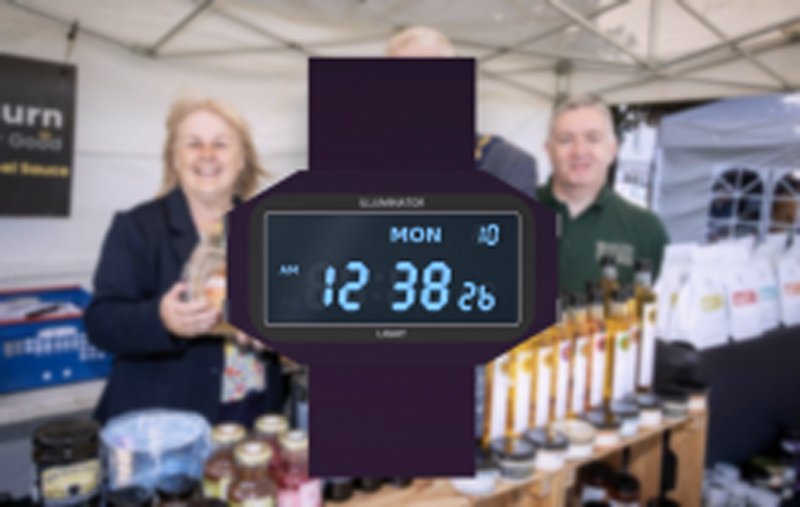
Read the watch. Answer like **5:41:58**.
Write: **12:38:26**
